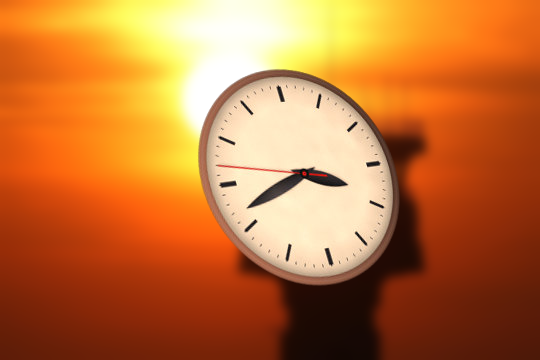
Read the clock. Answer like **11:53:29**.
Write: **3:41:47**
